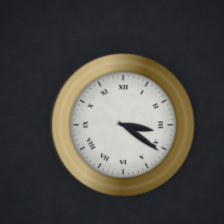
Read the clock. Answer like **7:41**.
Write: **3:21**
